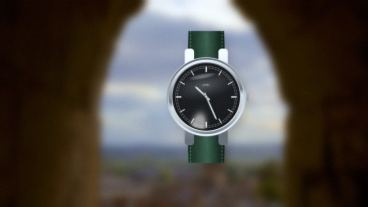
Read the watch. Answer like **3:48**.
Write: **10:26**
